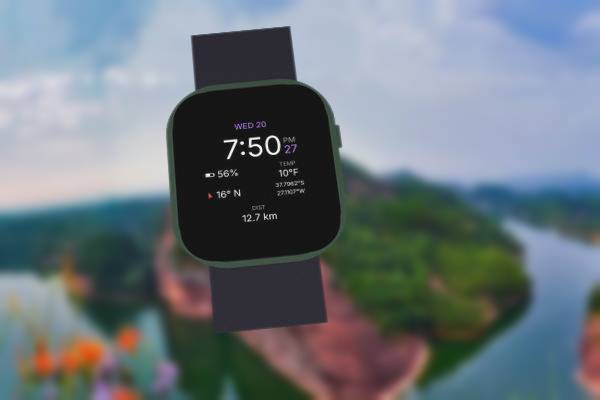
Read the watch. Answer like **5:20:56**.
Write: **7:50:27**
